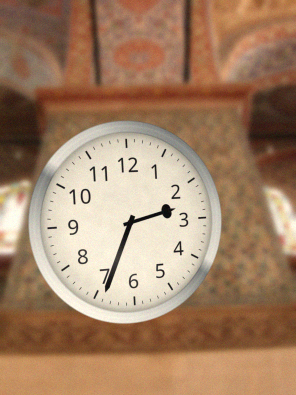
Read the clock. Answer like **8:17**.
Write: **2:34**
